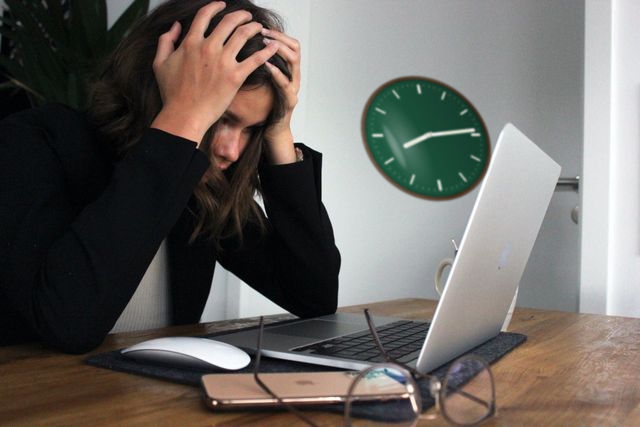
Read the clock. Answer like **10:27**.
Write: **8:14**
